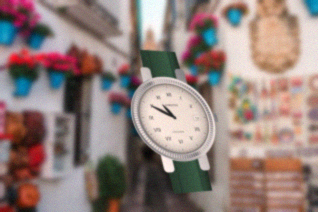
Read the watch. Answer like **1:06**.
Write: **10:50**
